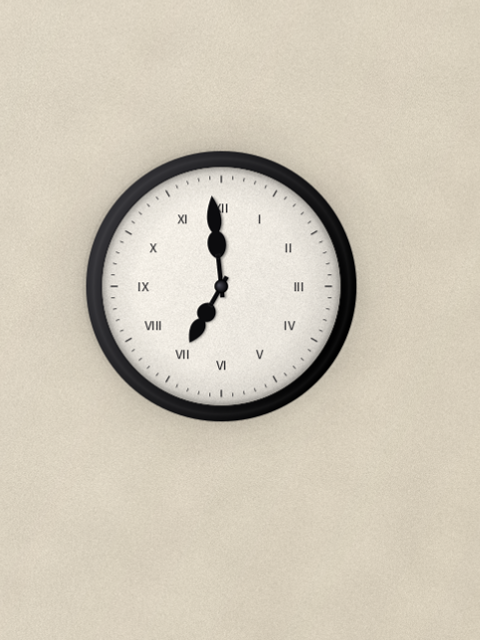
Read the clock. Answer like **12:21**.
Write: **6:59**
